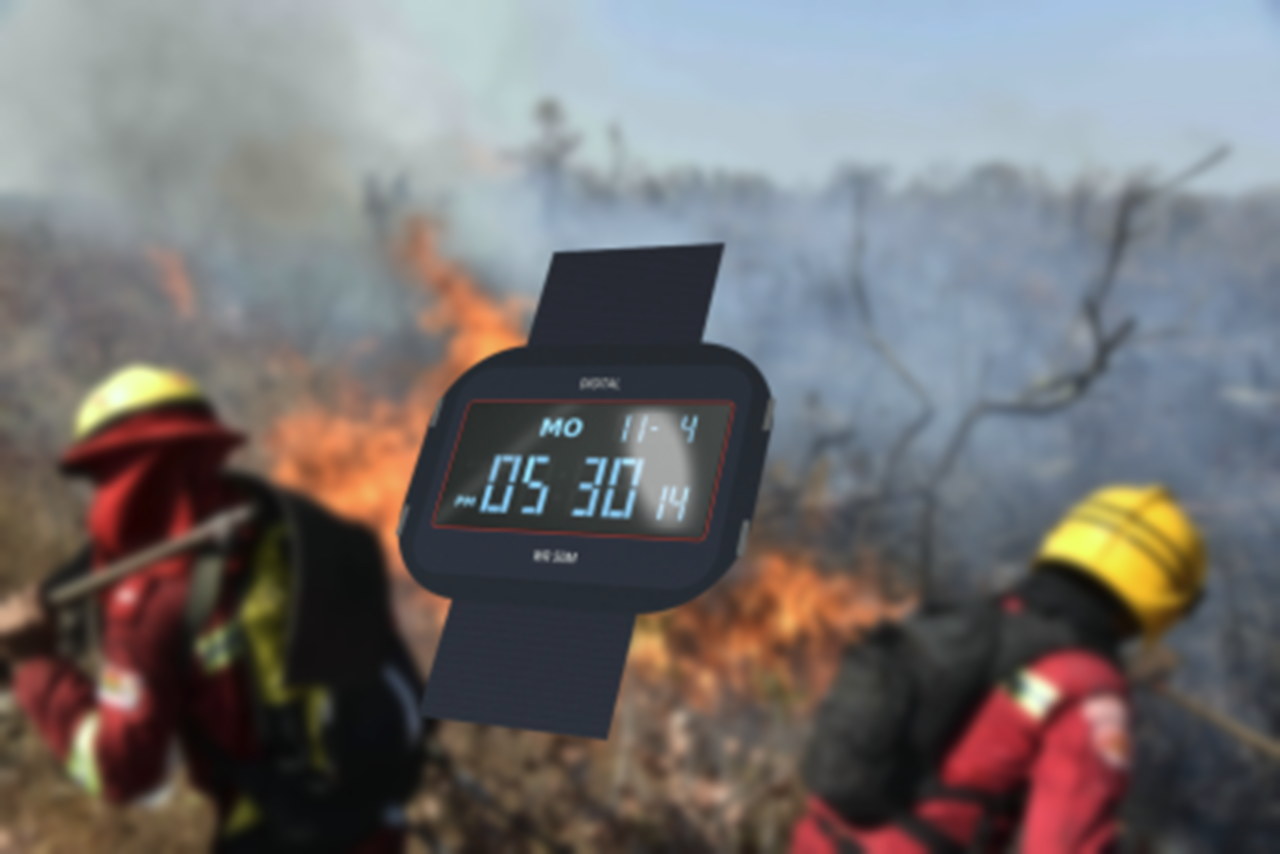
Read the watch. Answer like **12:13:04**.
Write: **5:30:14**
